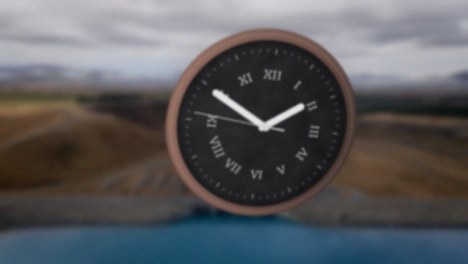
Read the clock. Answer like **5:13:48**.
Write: **1:49:46**
